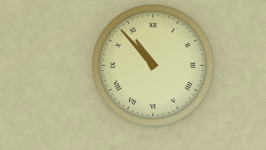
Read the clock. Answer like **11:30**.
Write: **10:53**
